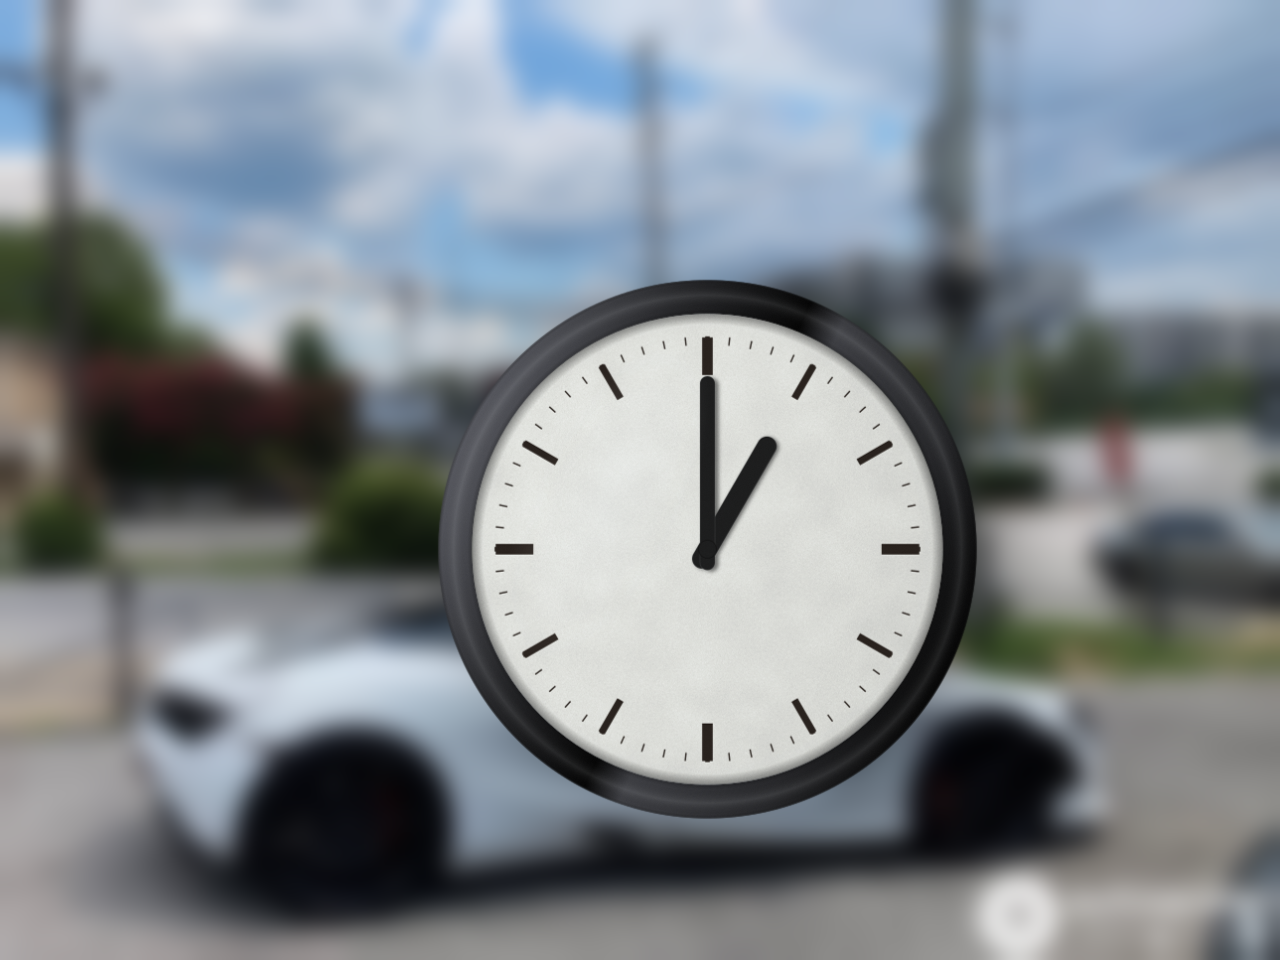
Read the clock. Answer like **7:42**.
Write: **1:00**
